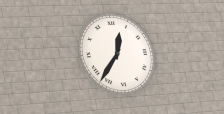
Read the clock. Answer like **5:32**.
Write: **12:37**
